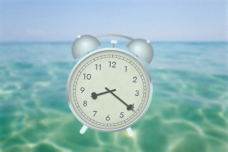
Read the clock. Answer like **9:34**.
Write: **8:21**
